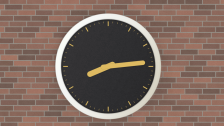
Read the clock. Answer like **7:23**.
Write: **8:14**
